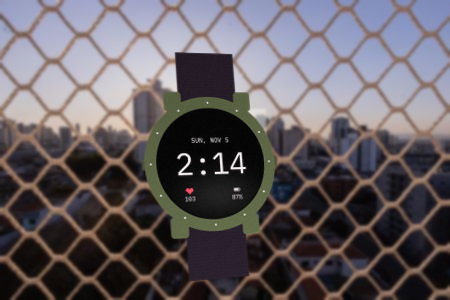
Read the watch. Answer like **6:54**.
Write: **2:14**
